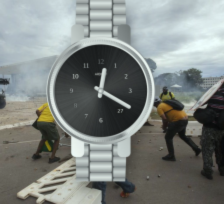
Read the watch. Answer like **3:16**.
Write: **12:20**
